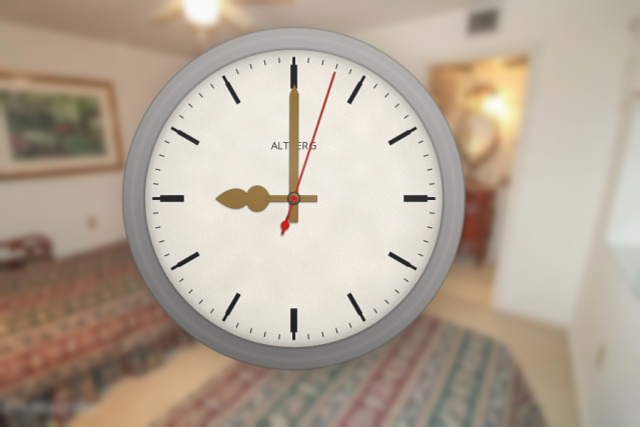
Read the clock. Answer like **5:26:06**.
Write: **9:00:03**
